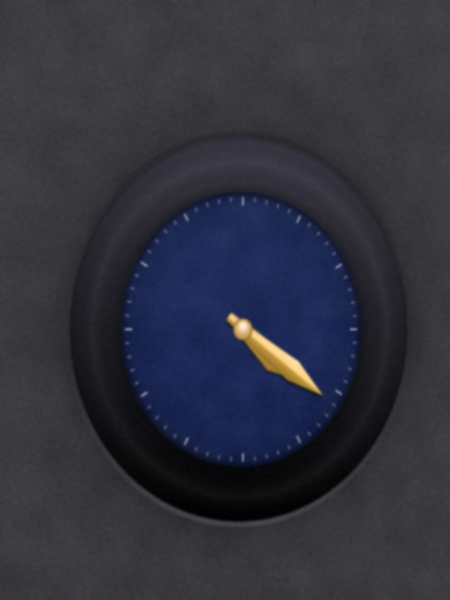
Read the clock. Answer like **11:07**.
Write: **4:21**
